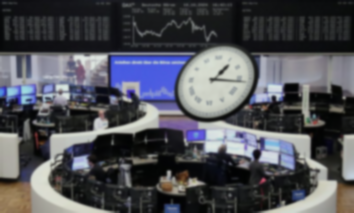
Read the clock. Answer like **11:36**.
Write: **1:16**
